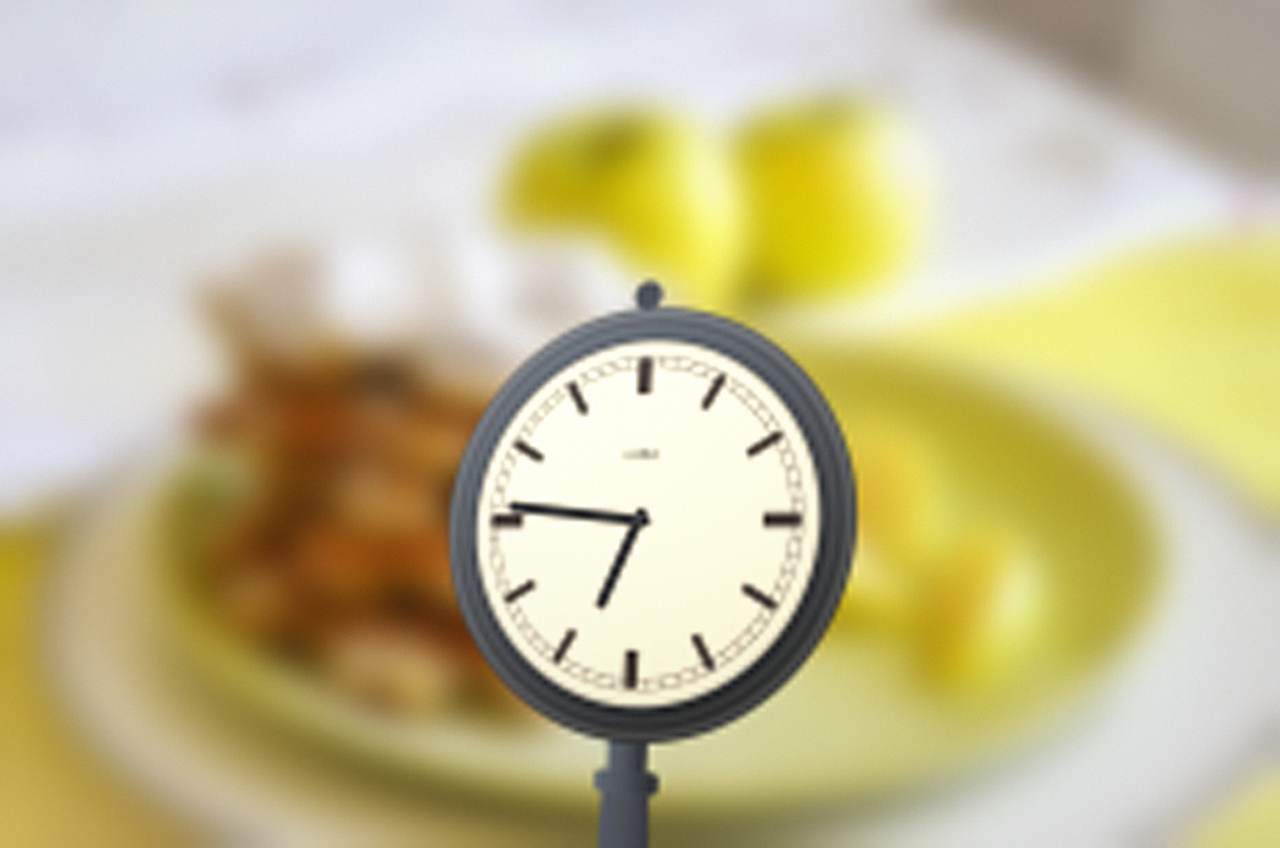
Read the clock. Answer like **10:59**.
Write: **6:46**
